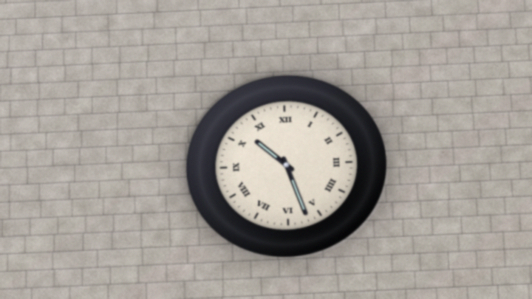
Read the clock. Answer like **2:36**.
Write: **10:27**
